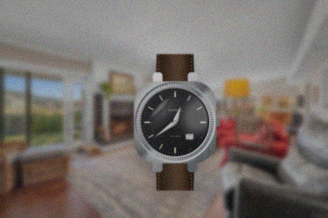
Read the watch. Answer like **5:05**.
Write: **12:39**
